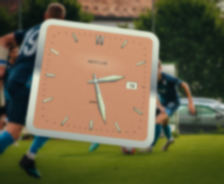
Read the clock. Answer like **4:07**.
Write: **2:27**
